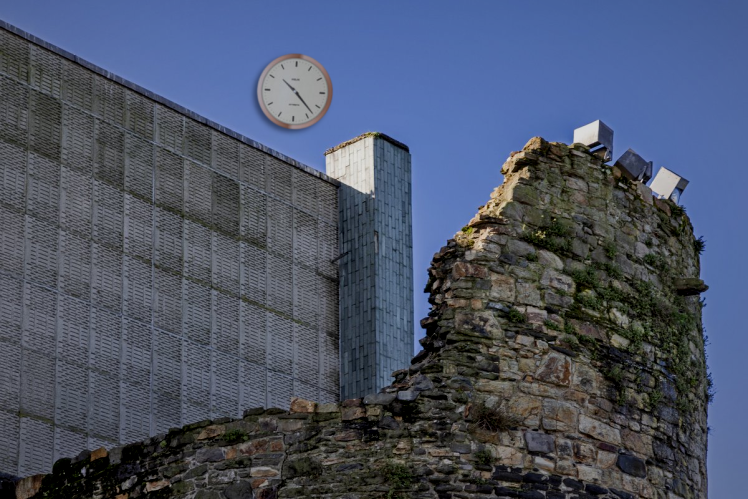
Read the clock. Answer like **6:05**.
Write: **10:23**
